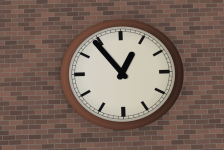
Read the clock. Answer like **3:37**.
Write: **12:54**
